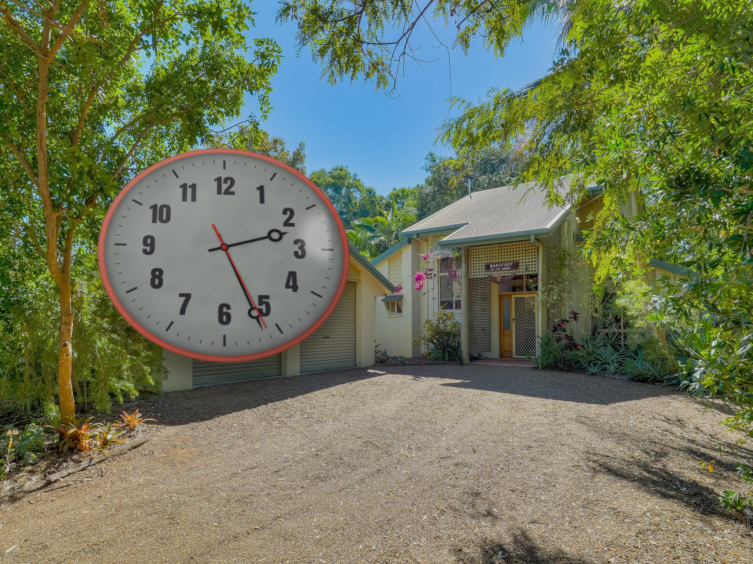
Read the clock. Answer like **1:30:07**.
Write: **2:26:26**
